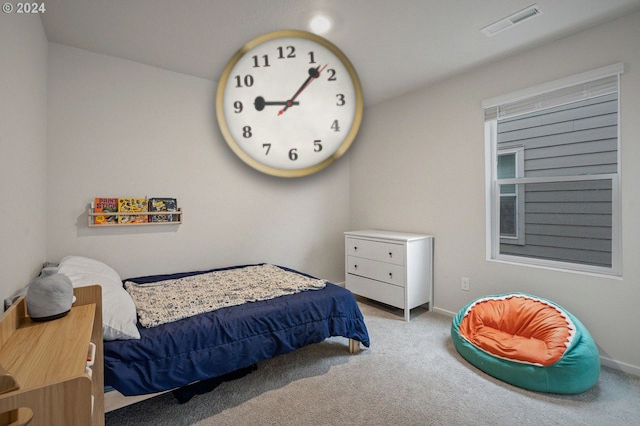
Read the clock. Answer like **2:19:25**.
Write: **9:07:08**
